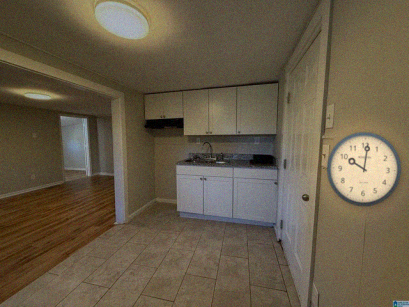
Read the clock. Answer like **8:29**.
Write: **10:01**
